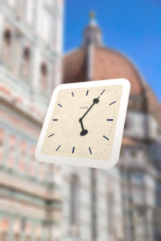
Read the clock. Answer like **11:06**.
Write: **5:05**
